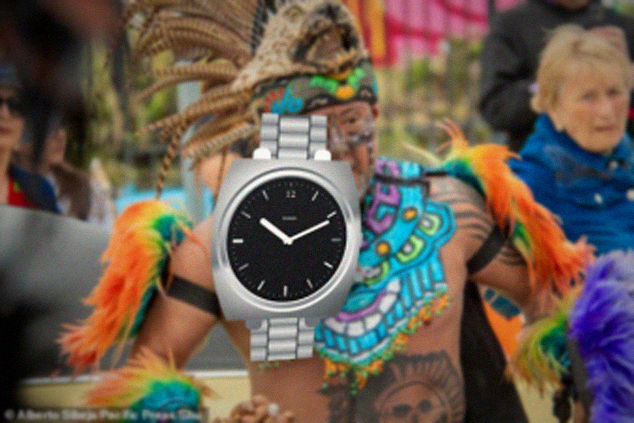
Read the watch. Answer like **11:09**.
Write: **10:11**
